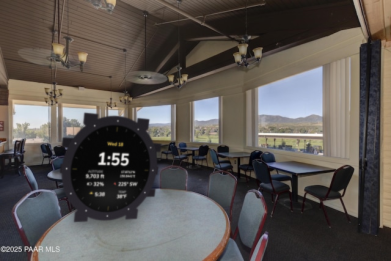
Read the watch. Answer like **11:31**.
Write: **1:55**
